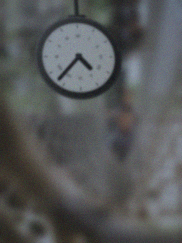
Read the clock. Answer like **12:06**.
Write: **4:37**
